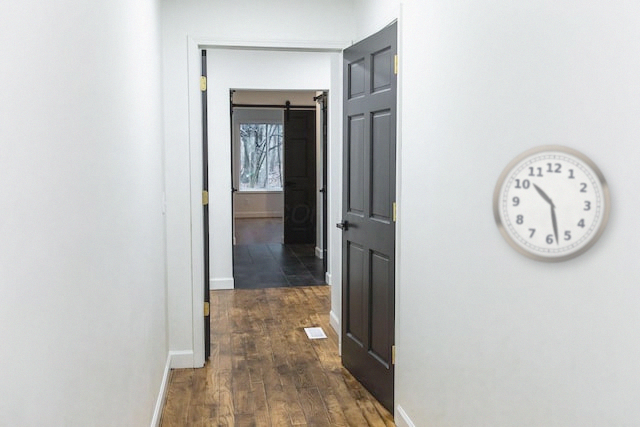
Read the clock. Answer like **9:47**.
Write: **10:28**
